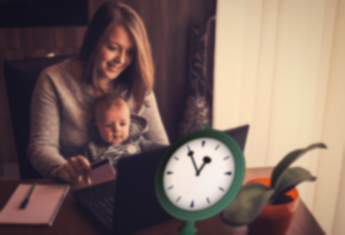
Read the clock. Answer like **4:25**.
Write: **12:55**
